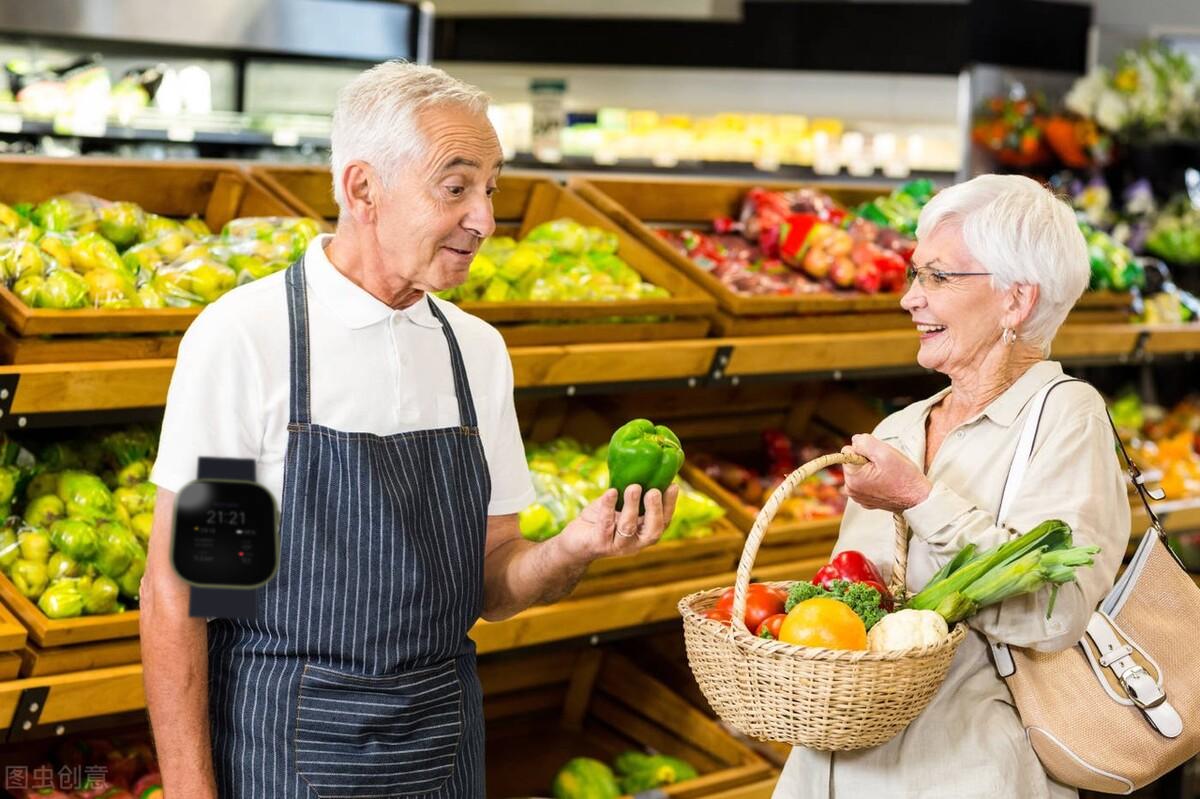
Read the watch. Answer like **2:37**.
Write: **21:21**
